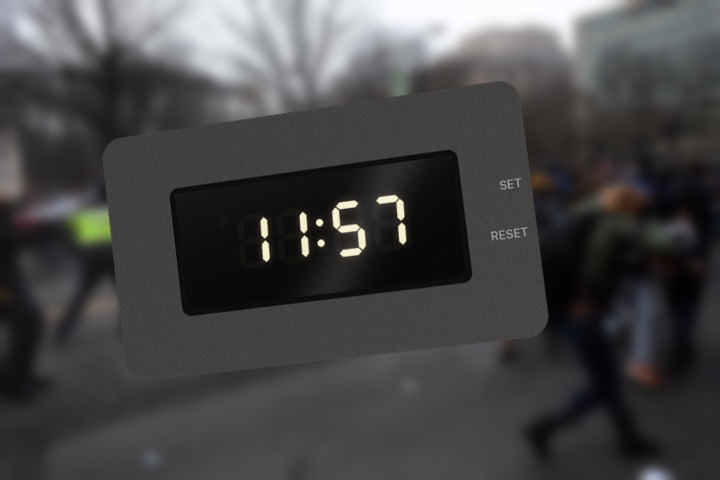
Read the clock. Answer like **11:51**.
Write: **11:57**
